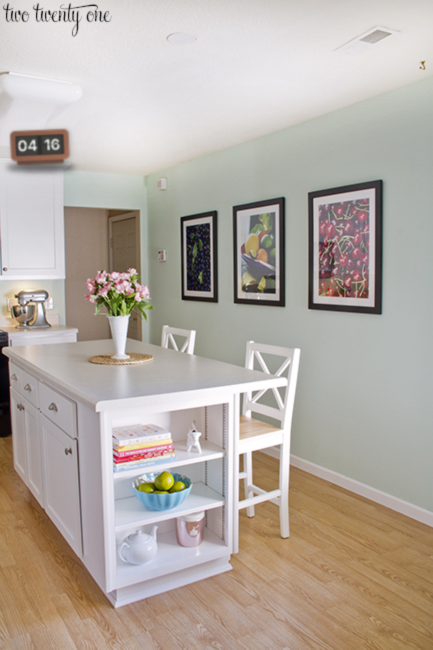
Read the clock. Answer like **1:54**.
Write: **4:16**
